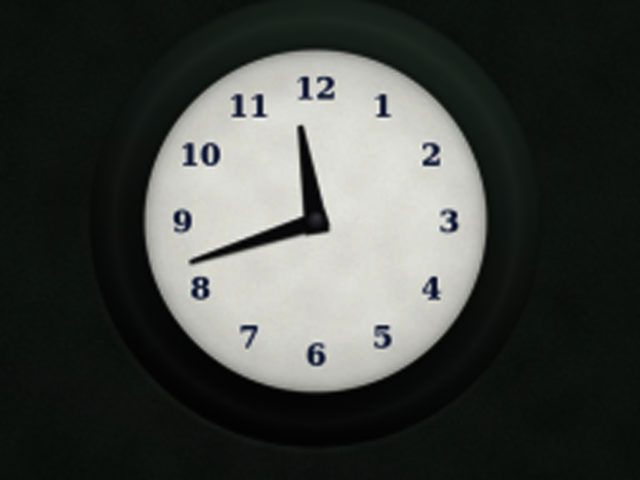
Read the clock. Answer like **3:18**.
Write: **11:42**
